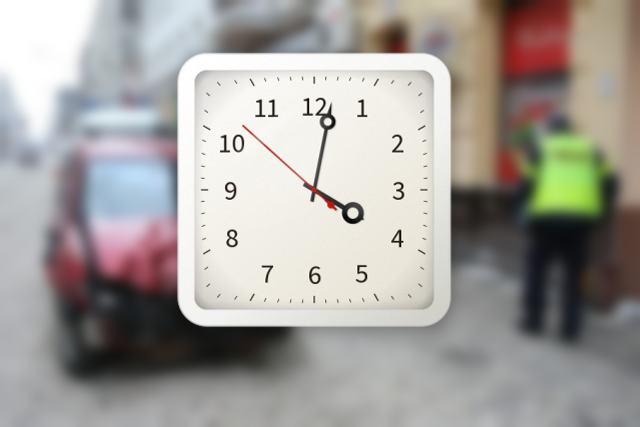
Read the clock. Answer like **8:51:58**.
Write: **4:01:52**
